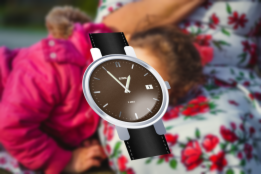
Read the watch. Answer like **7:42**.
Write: **12:55**
